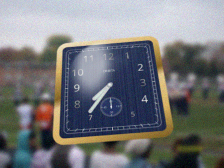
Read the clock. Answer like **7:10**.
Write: **7:36**
